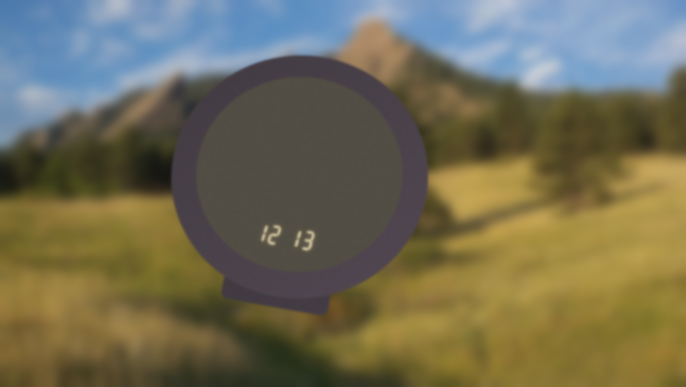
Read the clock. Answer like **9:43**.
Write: **12:13**
